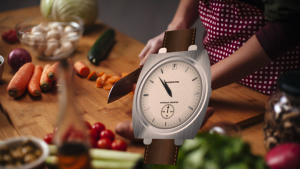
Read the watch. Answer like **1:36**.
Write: **10:53**
